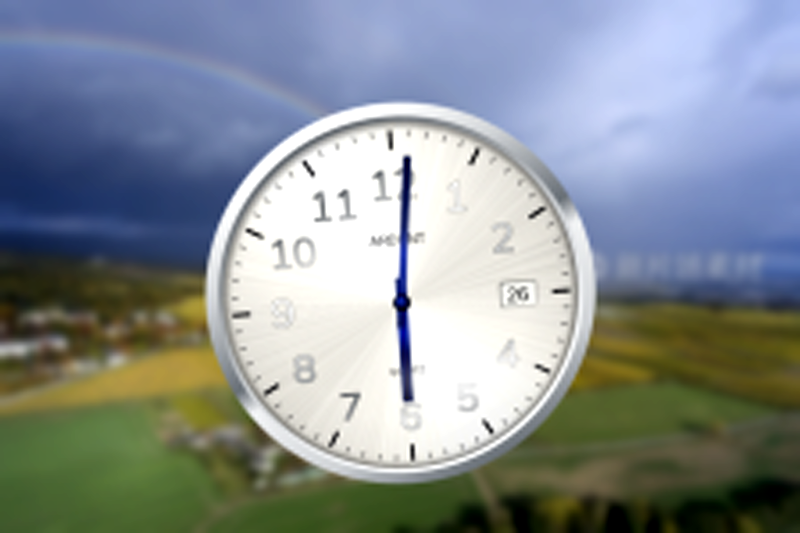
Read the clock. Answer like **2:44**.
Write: **6:01**
